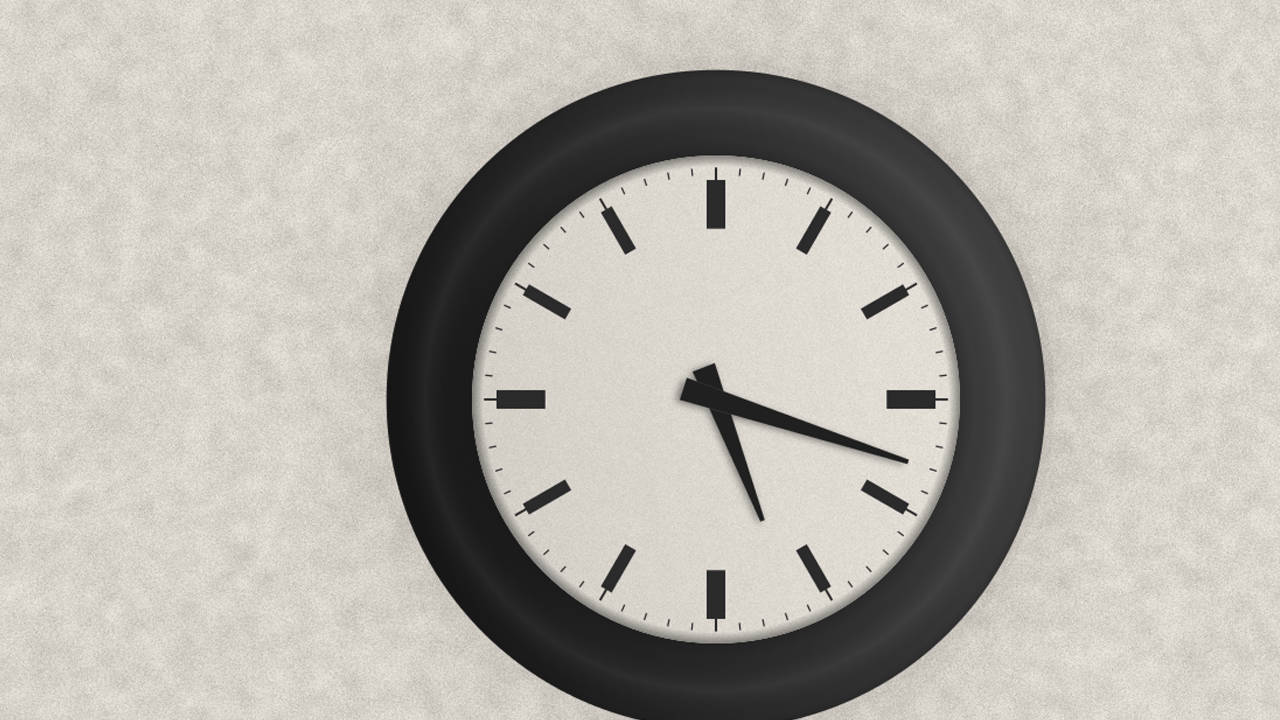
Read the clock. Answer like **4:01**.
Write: **5:18**
